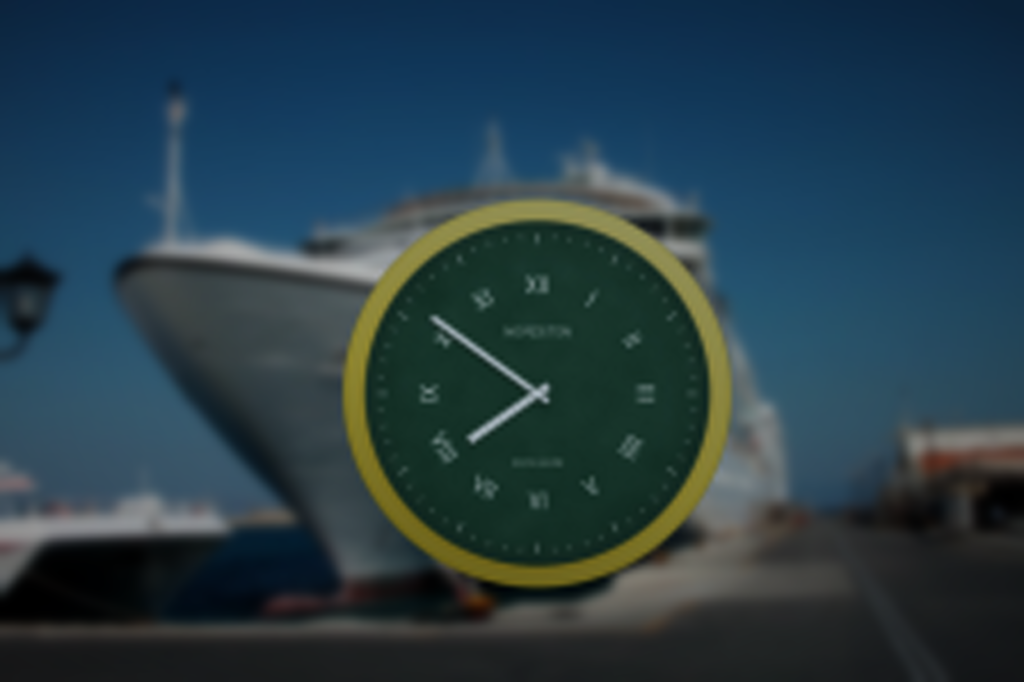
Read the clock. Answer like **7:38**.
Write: **7:51**
